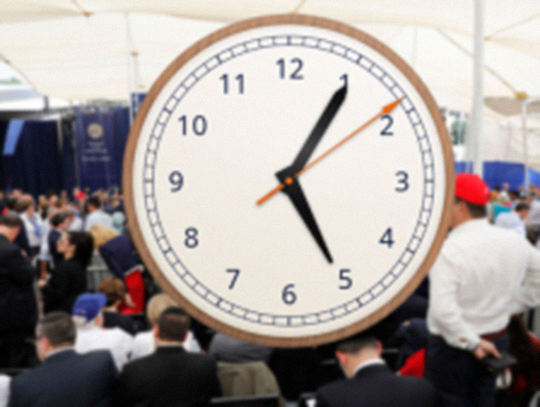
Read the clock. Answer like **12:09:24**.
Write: **5:05:09**
